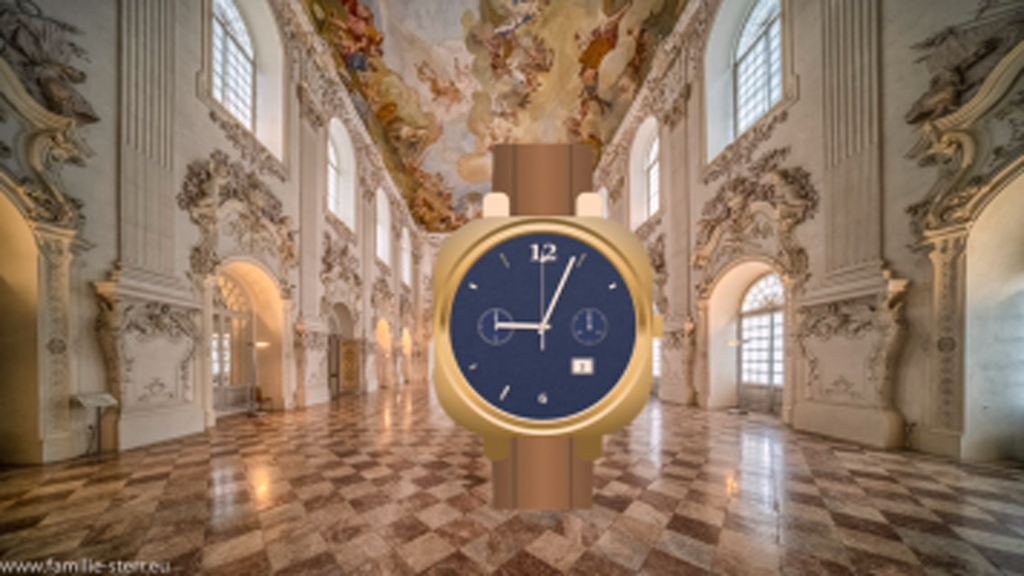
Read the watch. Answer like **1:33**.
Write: **9:04**
